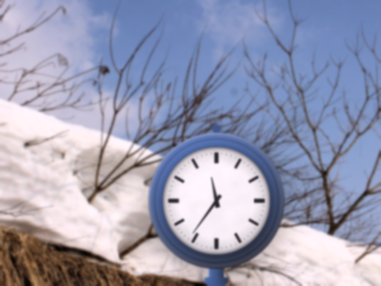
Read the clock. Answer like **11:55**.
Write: **11:36**
